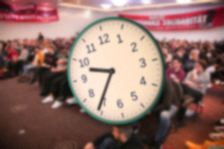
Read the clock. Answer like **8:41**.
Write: **9:36**
